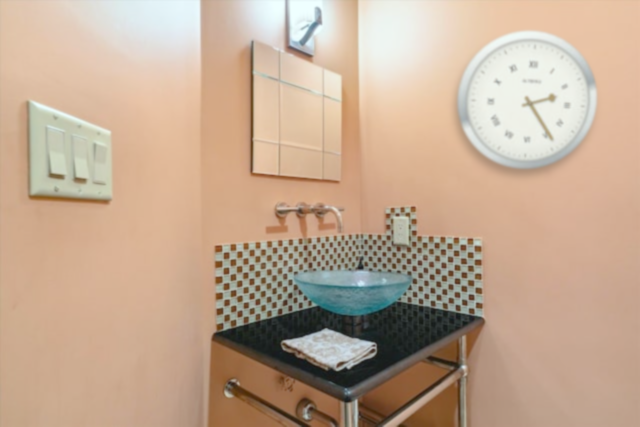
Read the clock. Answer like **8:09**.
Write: **2:24**
